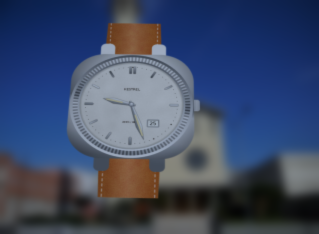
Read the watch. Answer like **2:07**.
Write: **9:27**
